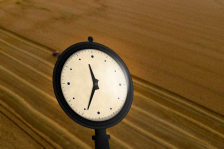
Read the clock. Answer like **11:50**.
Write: **11:34**
